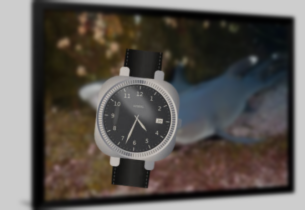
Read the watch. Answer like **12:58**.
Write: **4:33**
